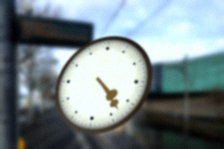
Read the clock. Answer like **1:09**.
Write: **4:23**
